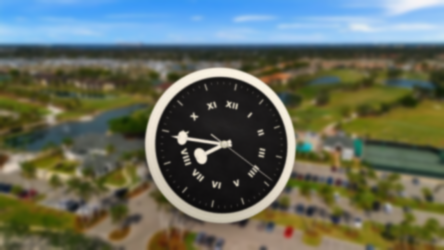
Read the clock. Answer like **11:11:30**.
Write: **7:44:19**
